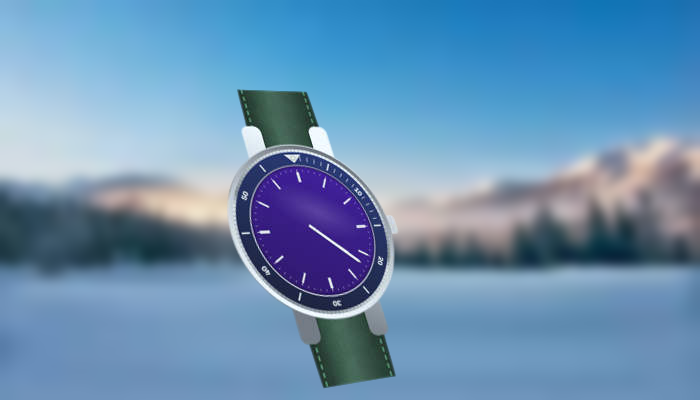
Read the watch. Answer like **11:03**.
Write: **4:22**
